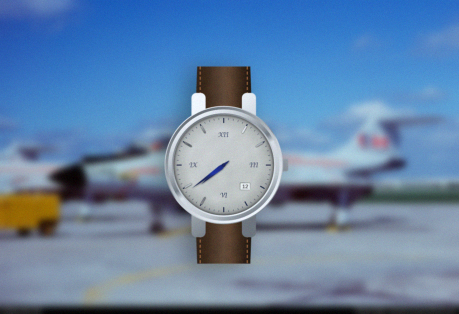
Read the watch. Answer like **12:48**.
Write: **7:39**
